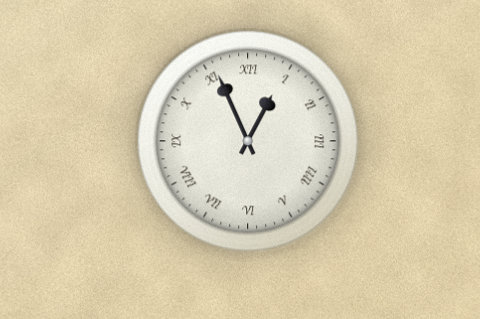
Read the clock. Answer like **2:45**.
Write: **12:56**
